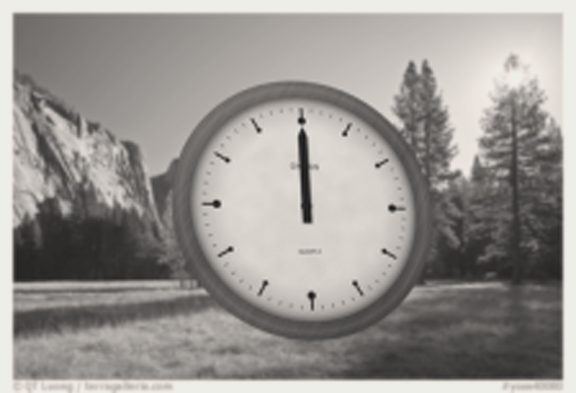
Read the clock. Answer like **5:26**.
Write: **12:00**
